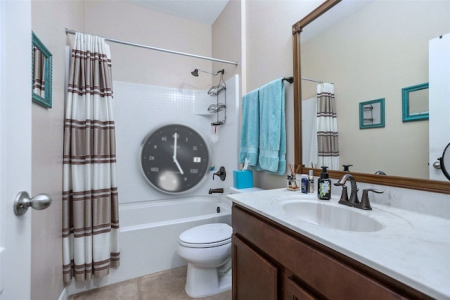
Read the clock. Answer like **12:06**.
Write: **5:00**
